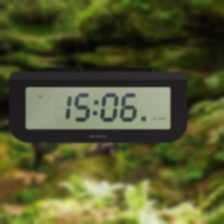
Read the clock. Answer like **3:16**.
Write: **15:06**
